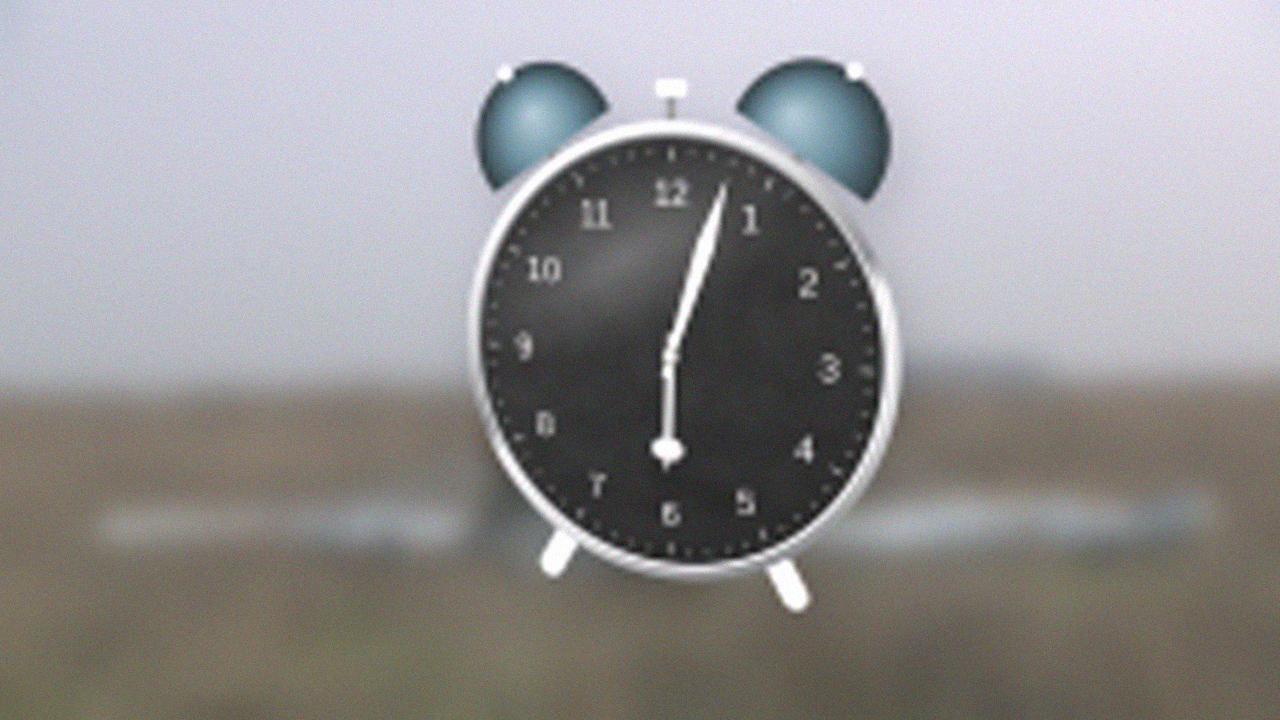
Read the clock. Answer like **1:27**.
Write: **6:03**
